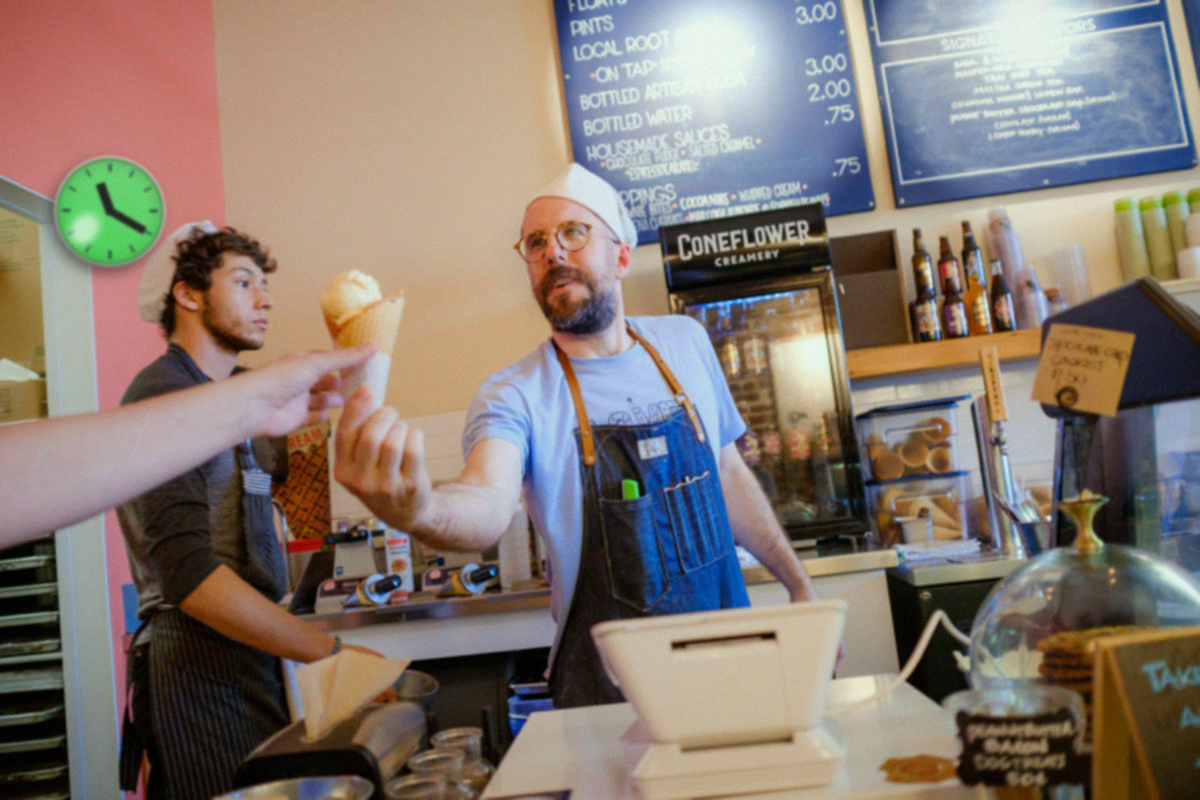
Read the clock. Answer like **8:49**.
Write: **11:20**
